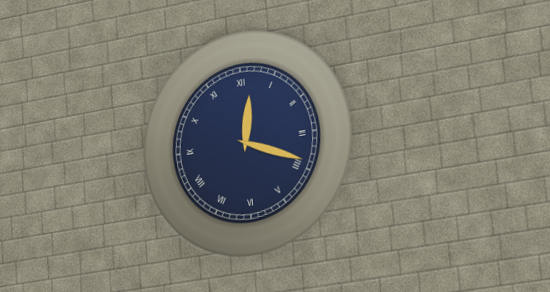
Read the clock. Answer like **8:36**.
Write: **12:19**
